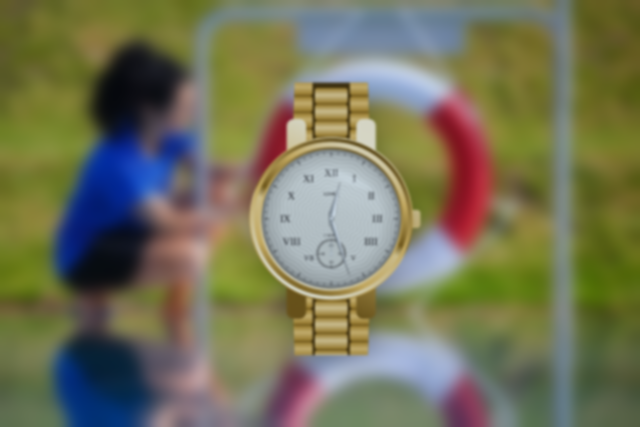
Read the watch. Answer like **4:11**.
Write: **12:27**
